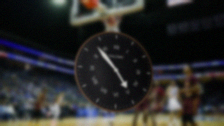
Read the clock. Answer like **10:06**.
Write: **4:53**
